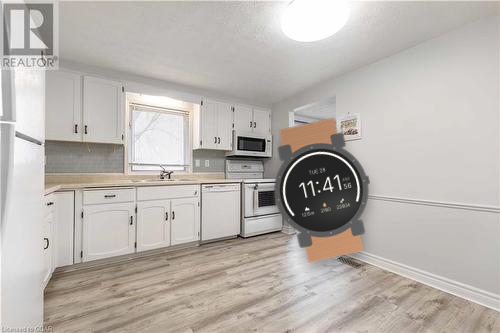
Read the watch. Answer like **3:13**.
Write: **11:41**
